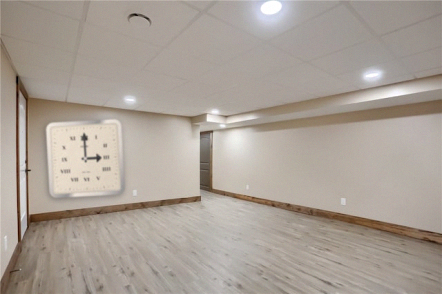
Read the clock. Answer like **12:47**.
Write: **3:00**
